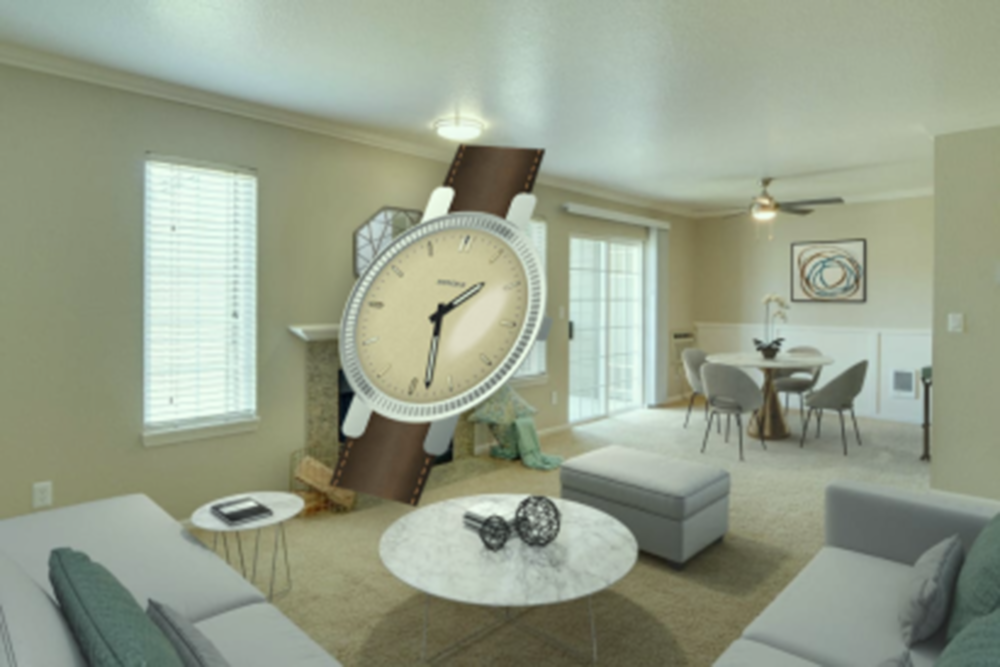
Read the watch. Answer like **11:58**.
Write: **1:28**
